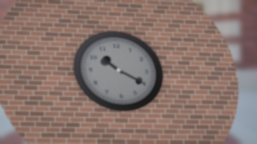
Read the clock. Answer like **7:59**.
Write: **10:20**
